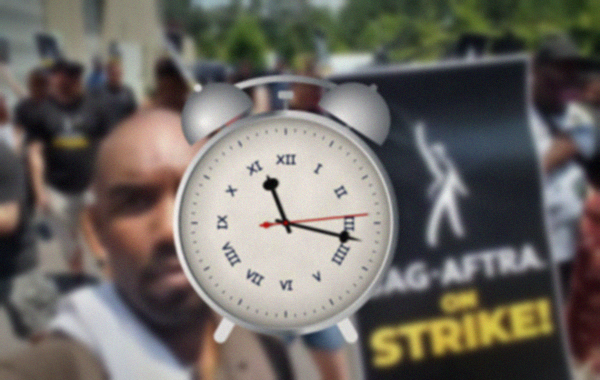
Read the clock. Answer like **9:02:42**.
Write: **11:17:14**
